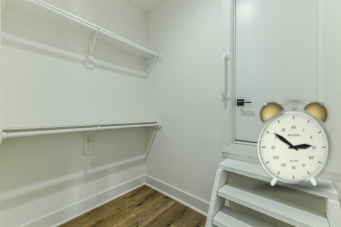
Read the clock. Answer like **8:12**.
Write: **2:51**
